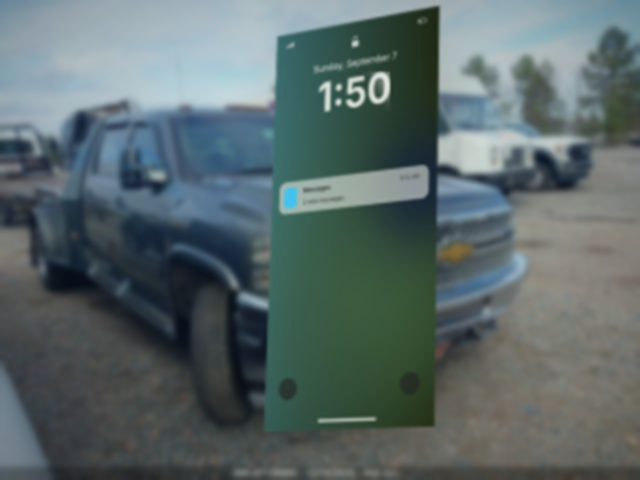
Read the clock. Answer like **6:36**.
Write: **1:50**
